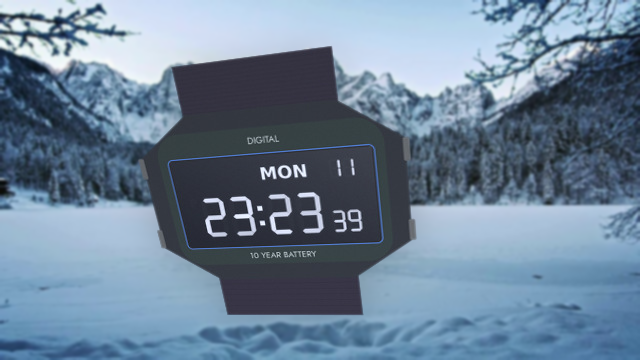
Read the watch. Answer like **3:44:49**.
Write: **23:23:39**
